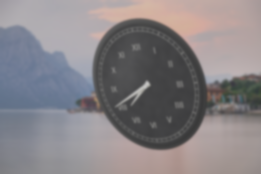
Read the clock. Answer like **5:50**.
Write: **7:41**
